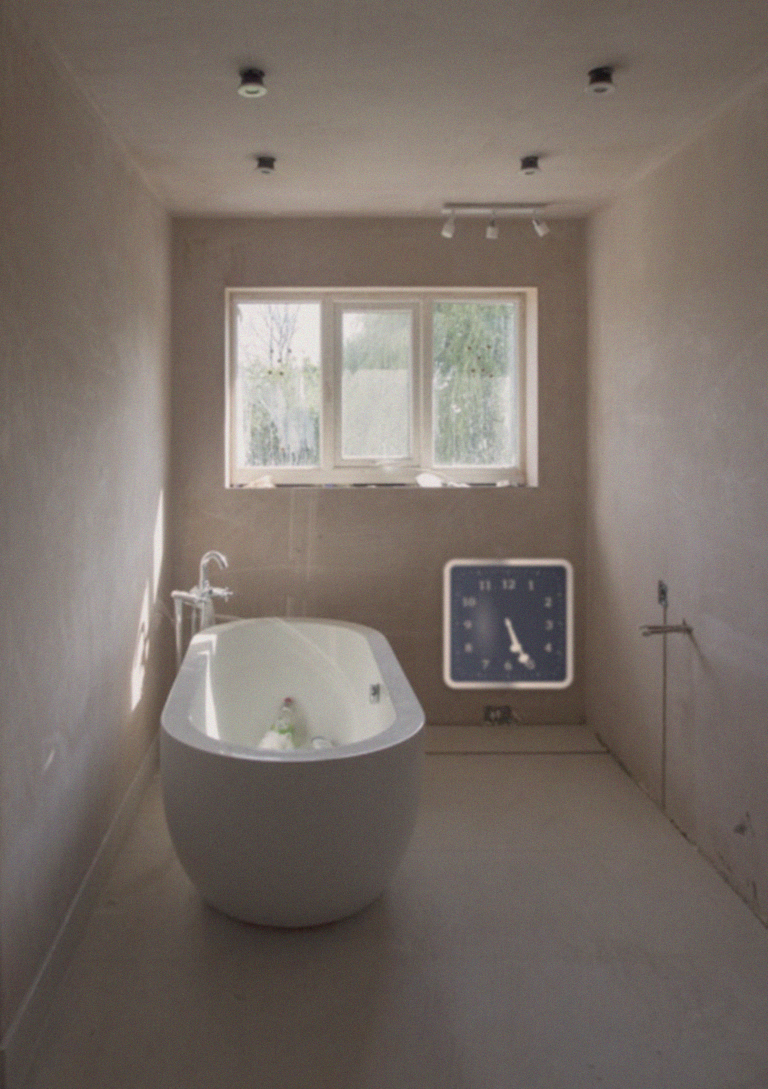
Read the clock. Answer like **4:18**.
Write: **5:26**
